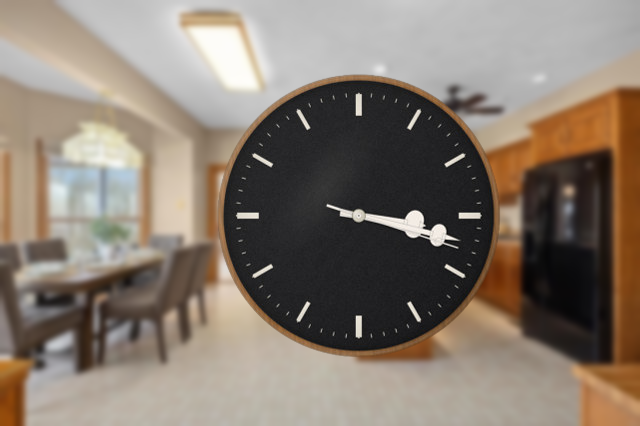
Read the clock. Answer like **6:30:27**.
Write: **3:17:18**
